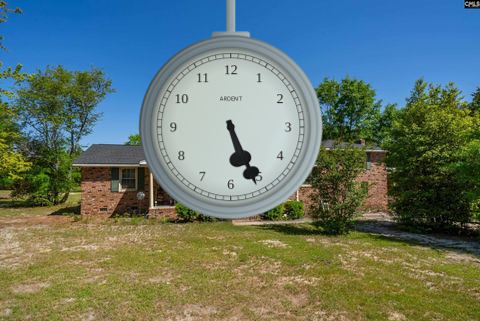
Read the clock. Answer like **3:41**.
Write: **5:26**
